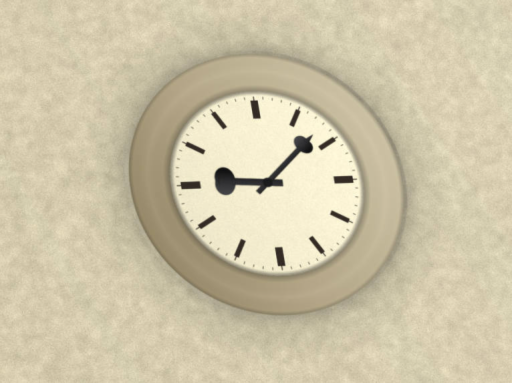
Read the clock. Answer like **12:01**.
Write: **9:08**
